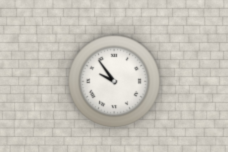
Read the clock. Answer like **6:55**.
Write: **9:54**
